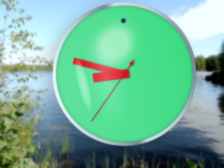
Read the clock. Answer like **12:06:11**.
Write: **8:47:36**
